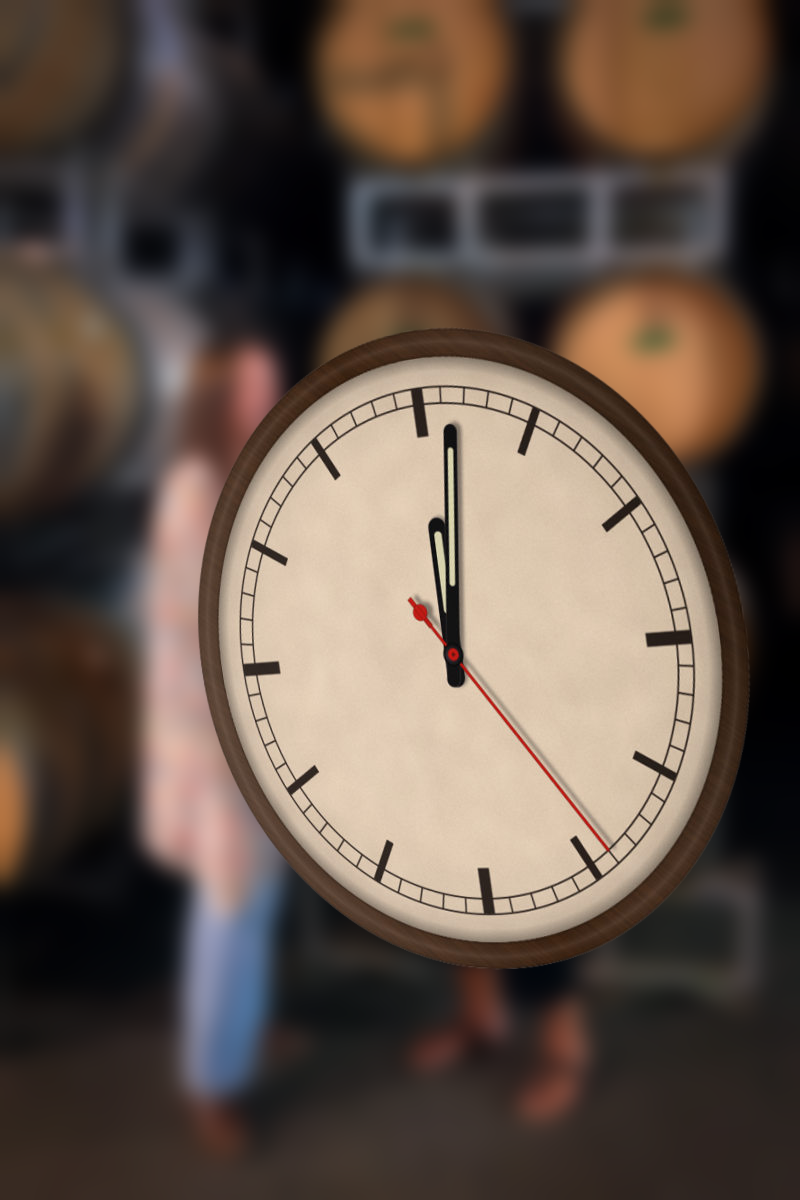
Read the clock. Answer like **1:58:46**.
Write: **12:01:24**
